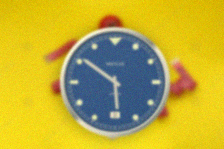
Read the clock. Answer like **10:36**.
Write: **5:51**
